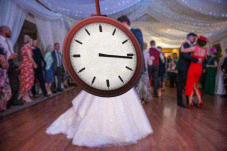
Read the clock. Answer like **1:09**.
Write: **3:16**
